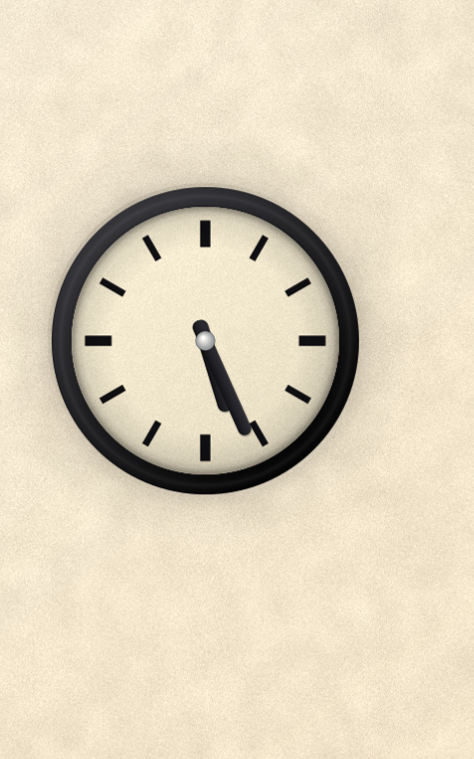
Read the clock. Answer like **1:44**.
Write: **5:26**
